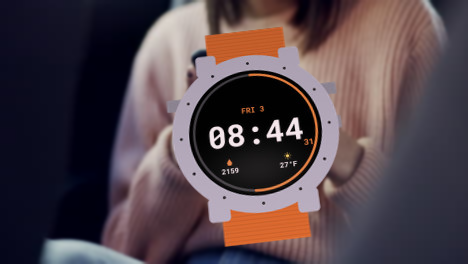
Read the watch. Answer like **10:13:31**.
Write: **8:44:31**
